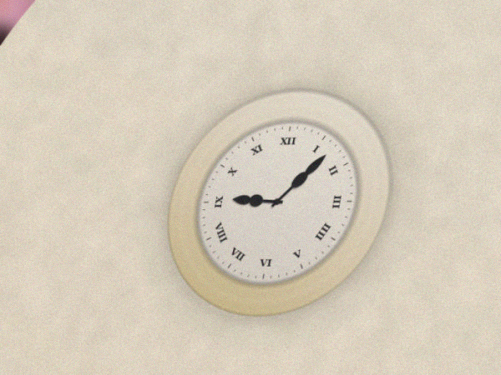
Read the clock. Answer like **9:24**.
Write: **9:07**
